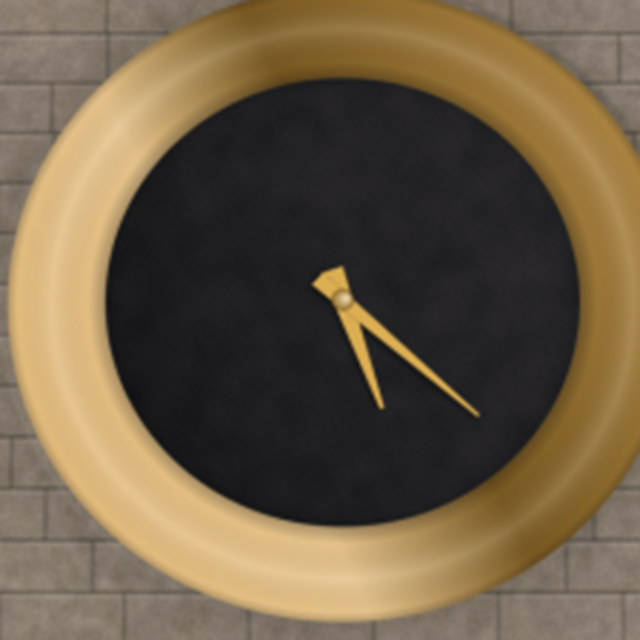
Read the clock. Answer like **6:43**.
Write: **5:22**
